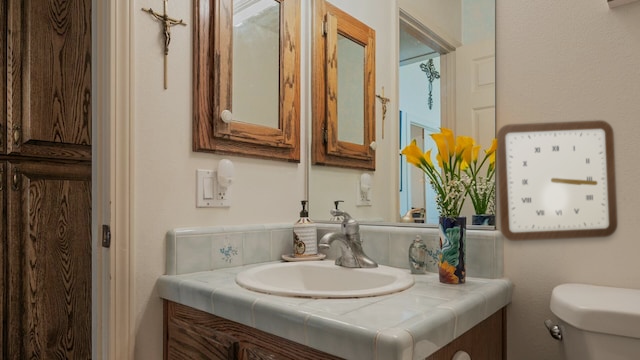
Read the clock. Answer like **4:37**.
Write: **3:16**
